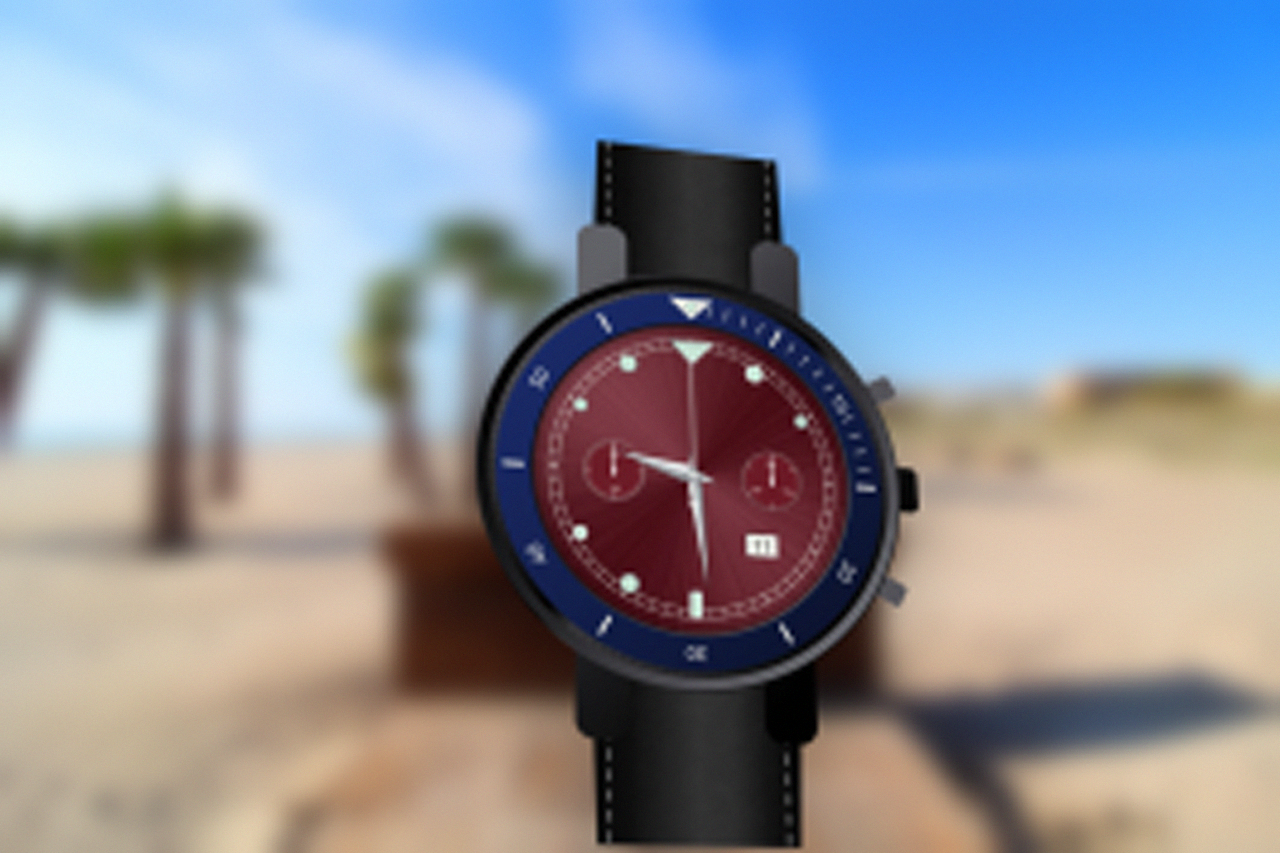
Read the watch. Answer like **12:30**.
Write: **9:29**
